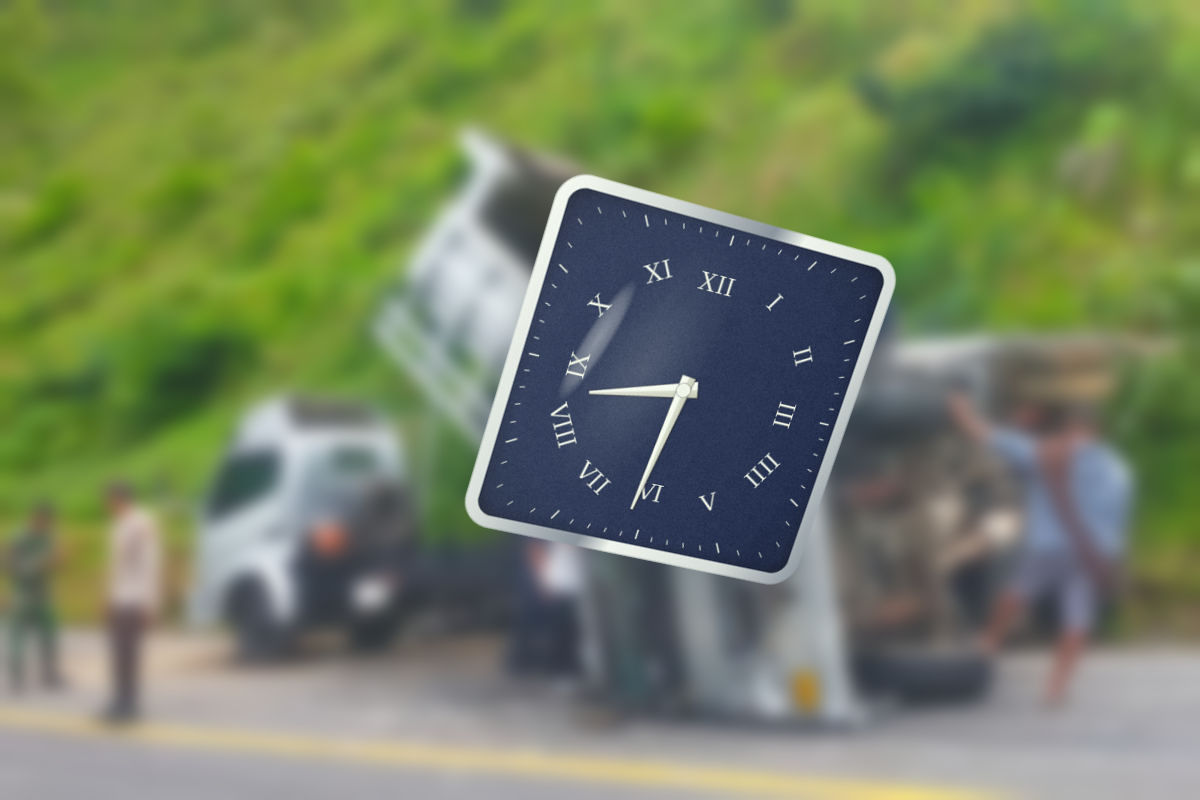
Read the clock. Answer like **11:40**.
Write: **8:31**
